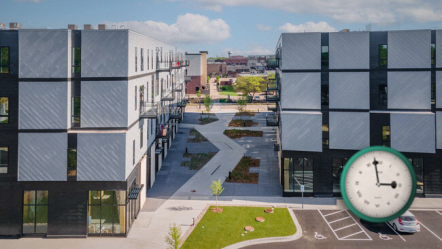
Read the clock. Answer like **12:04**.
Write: **2:58**
